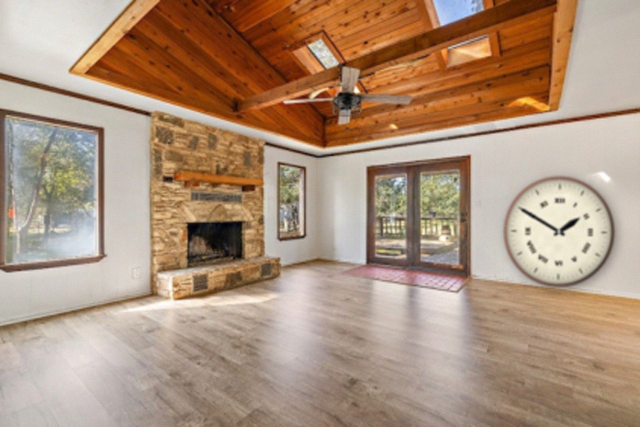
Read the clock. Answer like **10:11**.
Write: **1:50**
